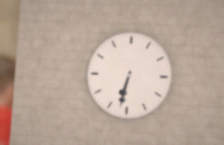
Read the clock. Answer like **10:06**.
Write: **6:32**
